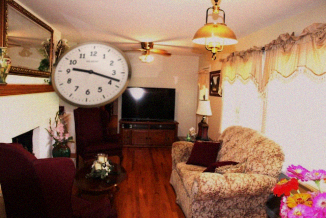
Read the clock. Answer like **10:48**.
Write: **9:18**
